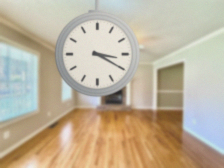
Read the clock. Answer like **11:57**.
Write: **3:20**
